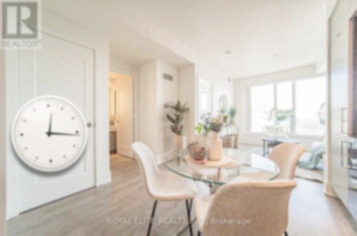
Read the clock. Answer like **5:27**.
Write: **12:16**
